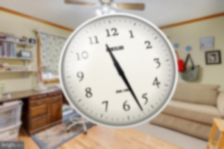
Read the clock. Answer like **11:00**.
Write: **11:27**
